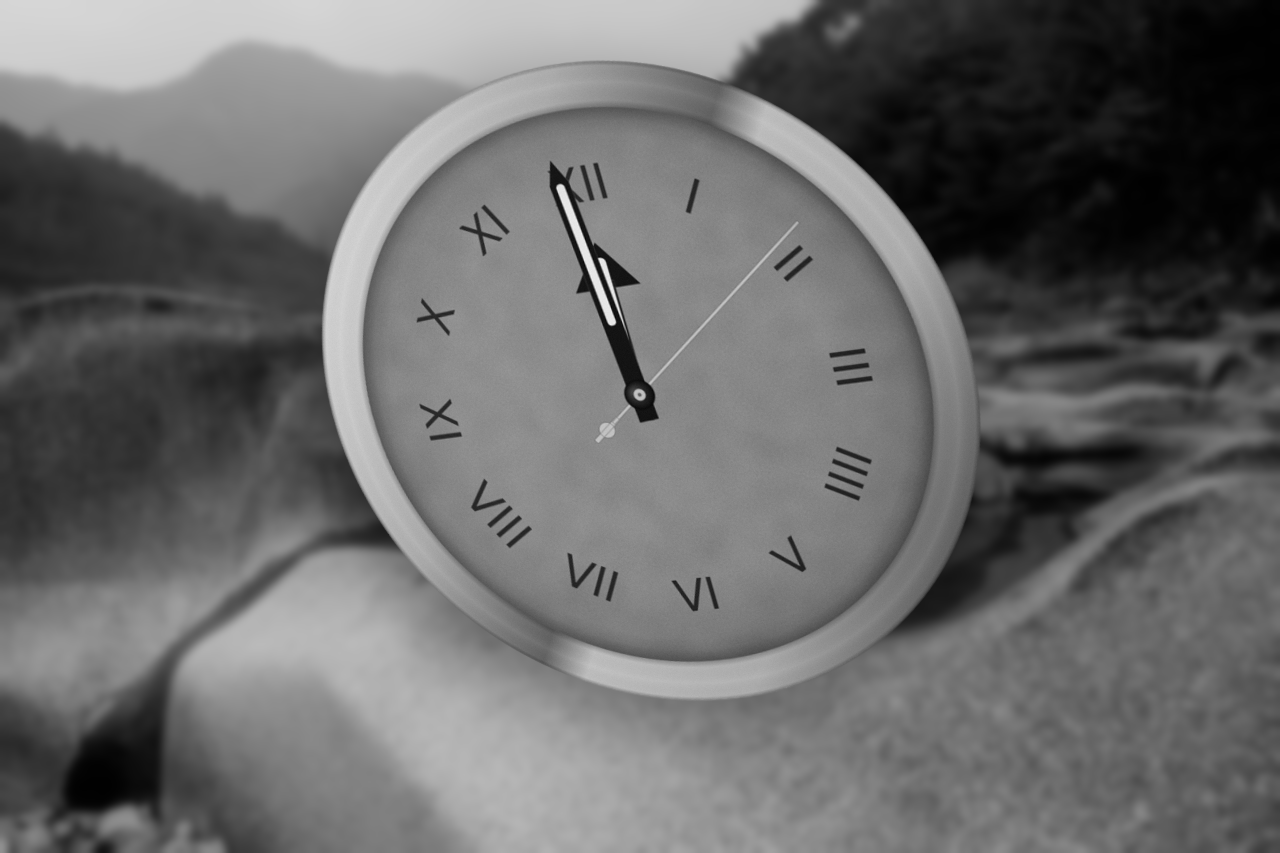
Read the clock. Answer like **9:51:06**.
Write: **11:59:09**
